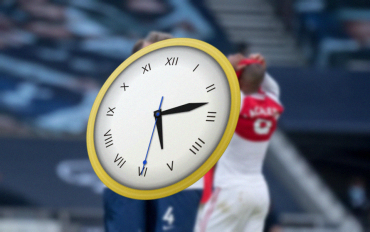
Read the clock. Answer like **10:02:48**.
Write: **5:12:30**
